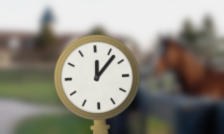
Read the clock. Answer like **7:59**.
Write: **12:07**
